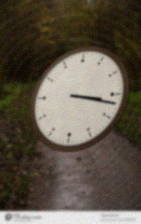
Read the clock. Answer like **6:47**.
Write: **3:17**
